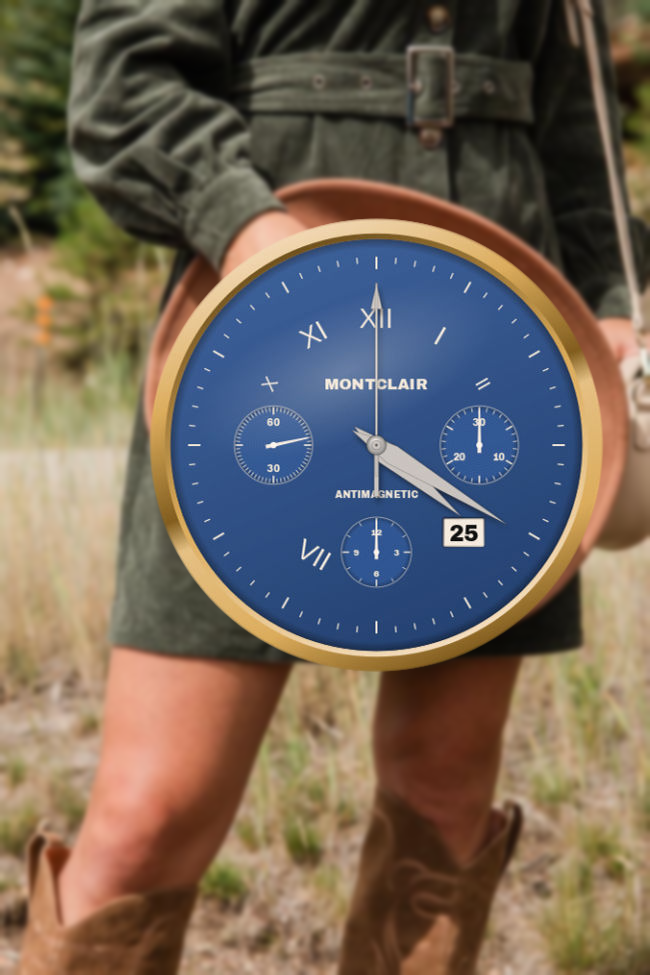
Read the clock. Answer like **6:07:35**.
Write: **4:20:13**
